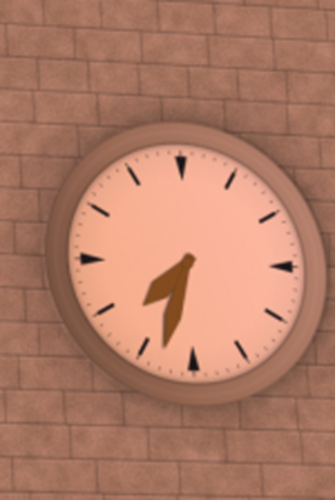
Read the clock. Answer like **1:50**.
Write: **7:33**
